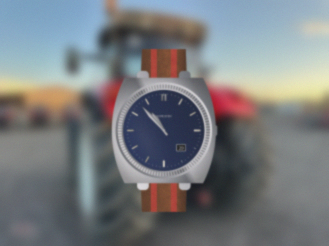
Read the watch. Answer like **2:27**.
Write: **10:53**
